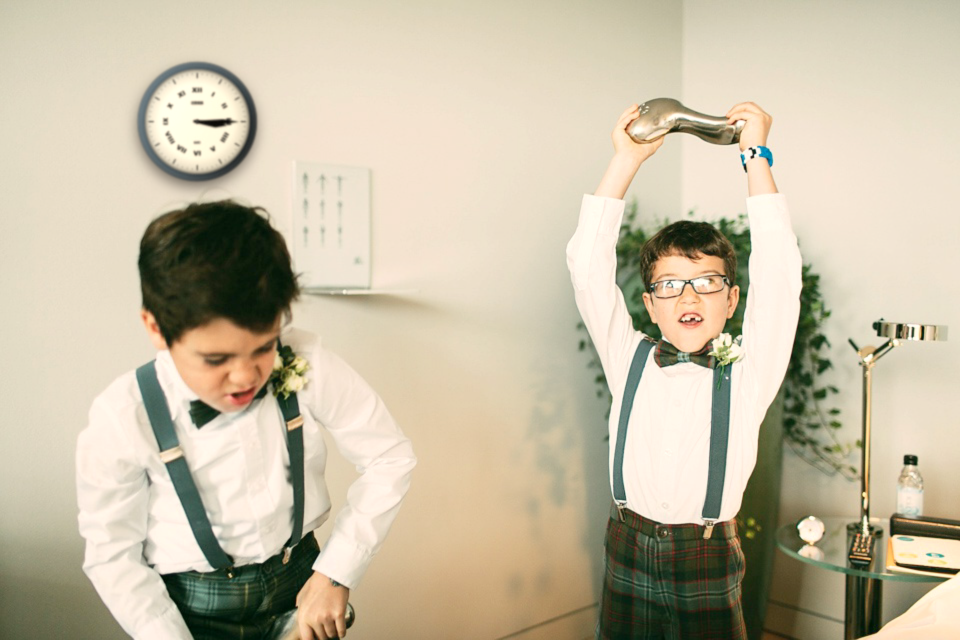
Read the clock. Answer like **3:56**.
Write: **3:15**
